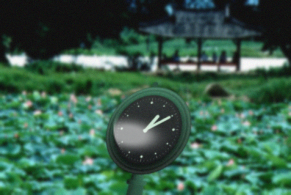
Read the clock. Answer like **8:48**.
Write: **1:10**
